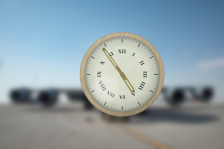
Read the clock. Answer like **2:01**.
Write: **4:54**
